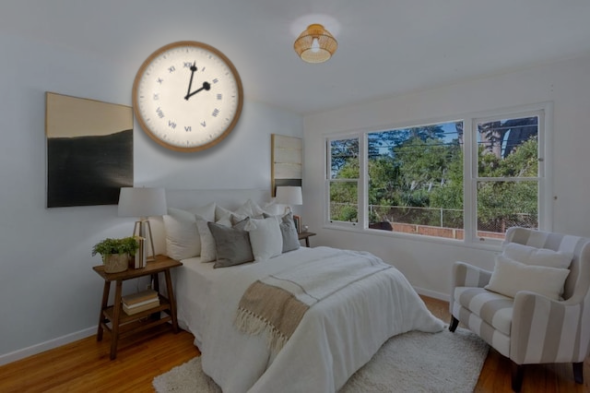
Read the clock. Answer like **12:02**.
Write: **2:02**
